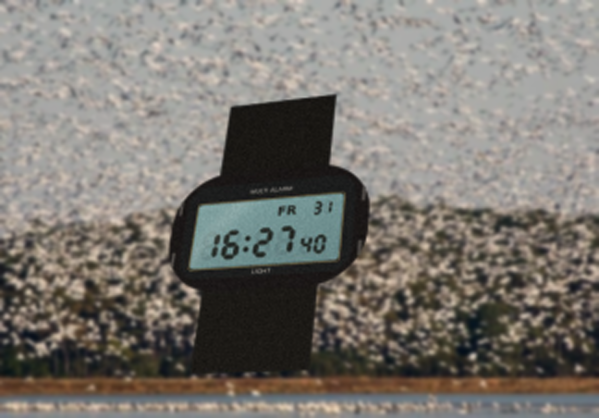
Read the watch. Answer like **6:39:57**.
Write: **16:27:40**
